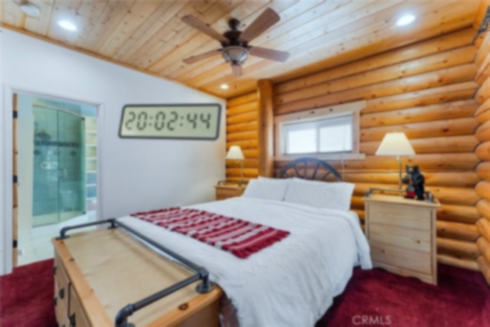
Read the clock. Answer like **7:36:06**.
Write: **20:02:44**
